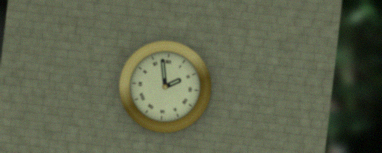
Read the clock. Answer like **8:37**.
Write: **1:58**
